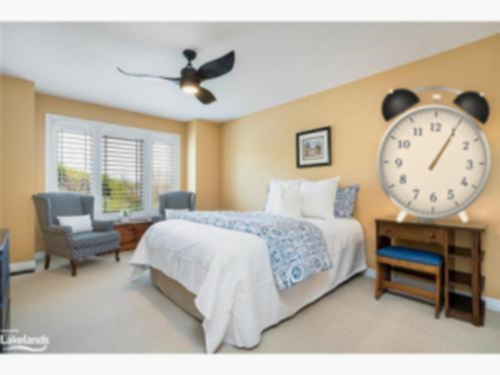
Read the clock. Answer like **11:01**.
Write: **1:05**
